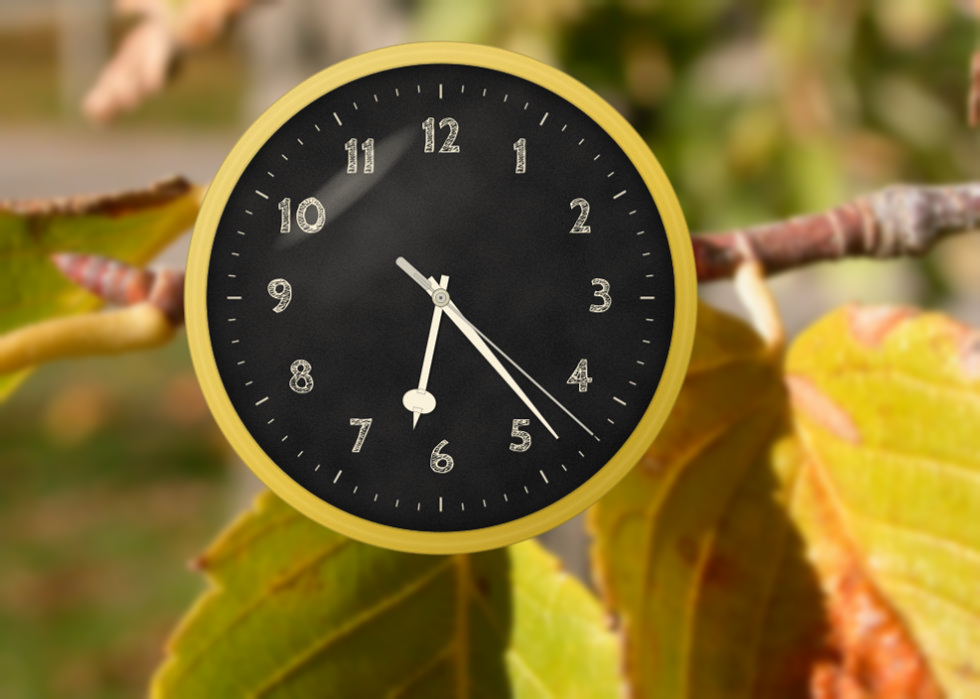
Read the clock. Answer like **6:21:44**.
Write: **6:23:22**
